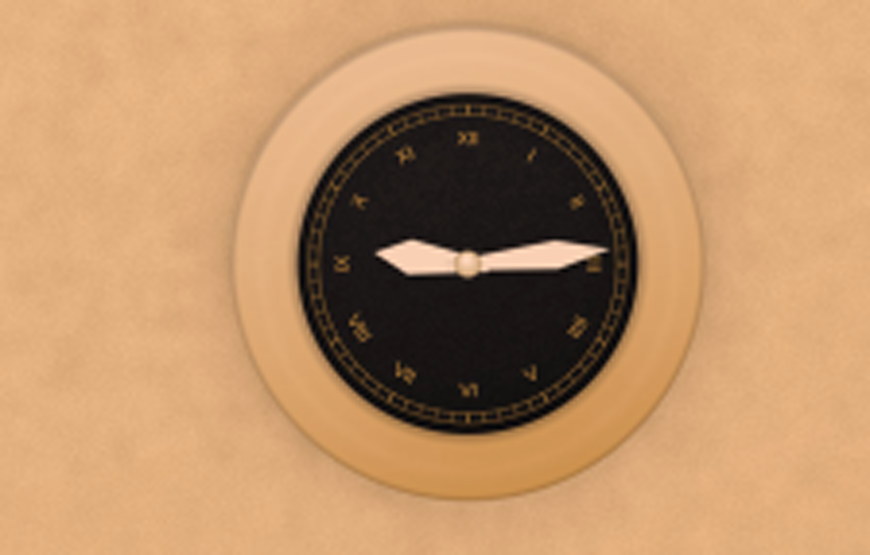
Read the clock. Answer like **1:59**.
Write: **9:14**
